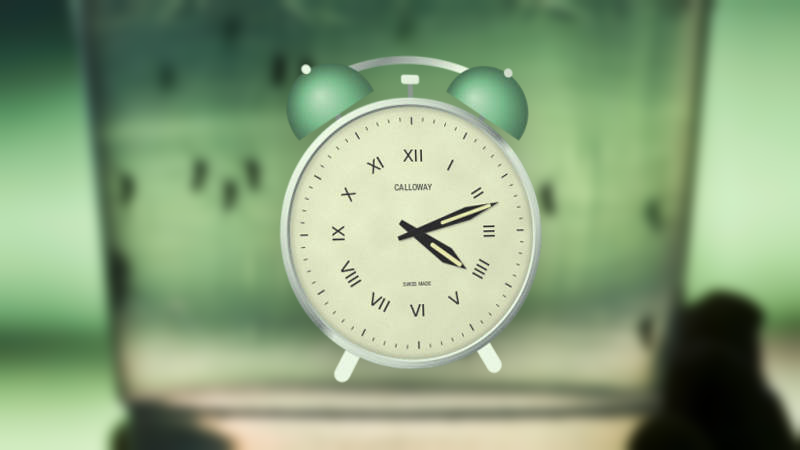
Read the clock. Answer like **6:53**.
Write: **4:12**
